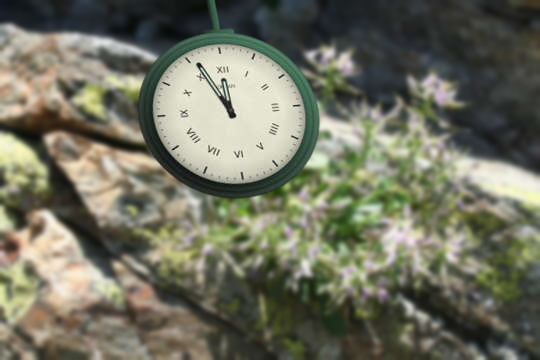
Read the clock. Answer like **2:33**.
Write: **11:56**
